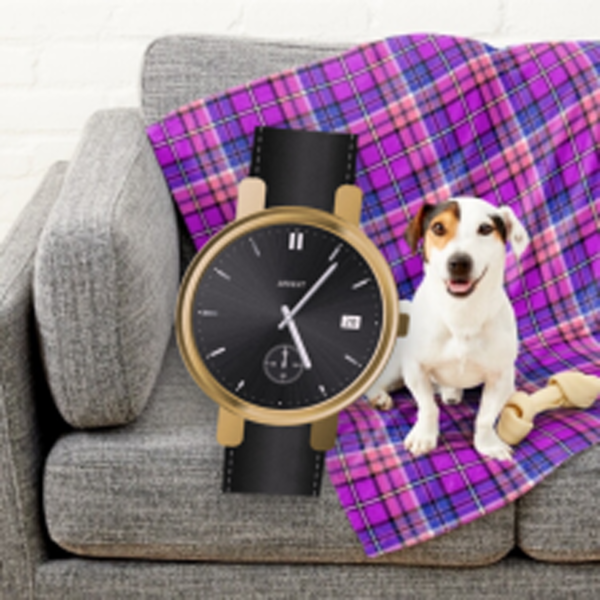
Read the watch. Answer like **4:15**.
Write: **5:06**
